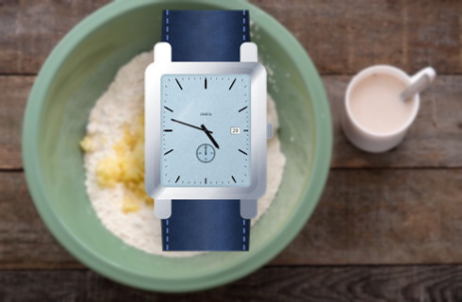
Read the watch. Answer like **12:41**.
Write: **4:48**
